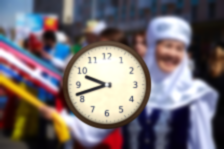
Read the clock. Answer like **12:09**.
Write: **9:42**
